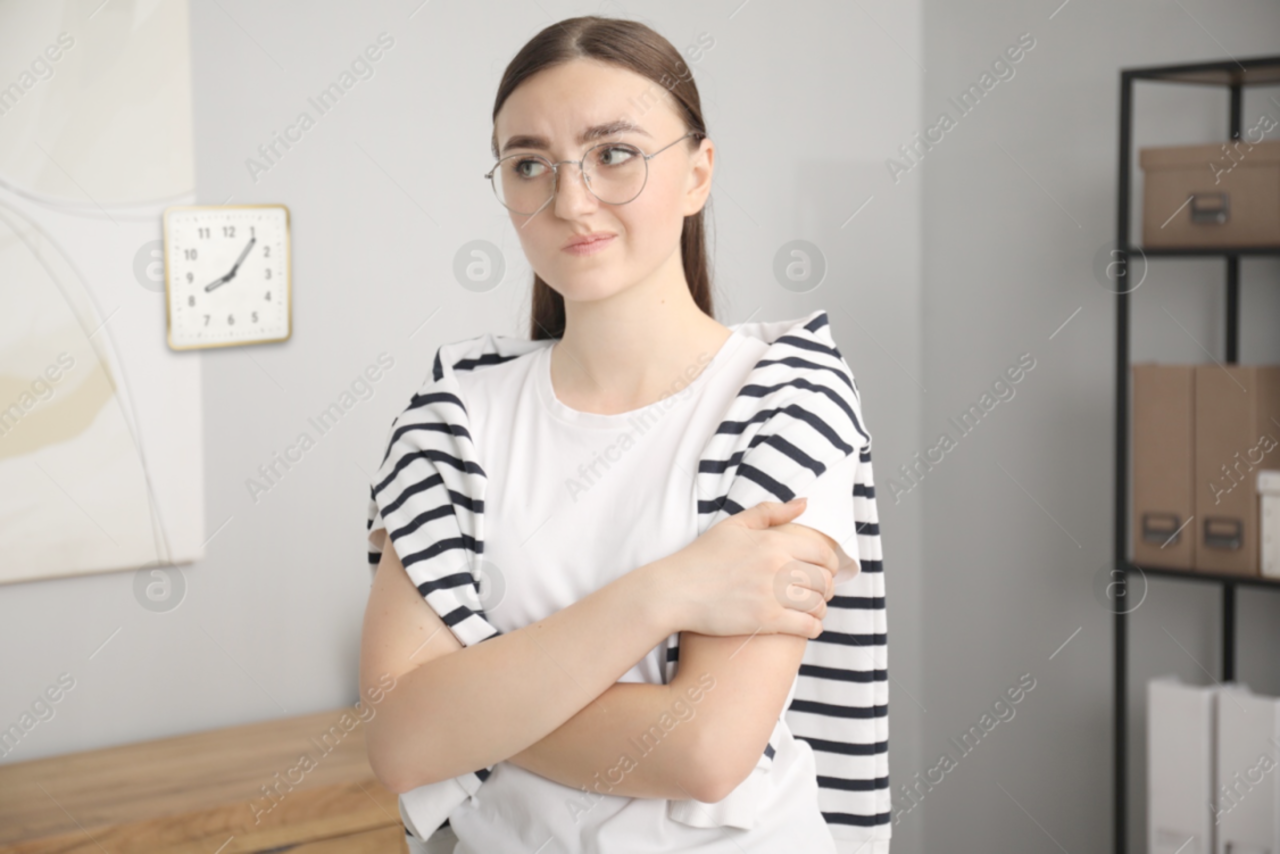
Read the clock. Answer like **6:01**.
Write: **8:06**
